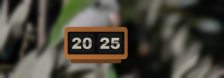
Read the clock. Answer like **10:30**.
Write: **20:25**
